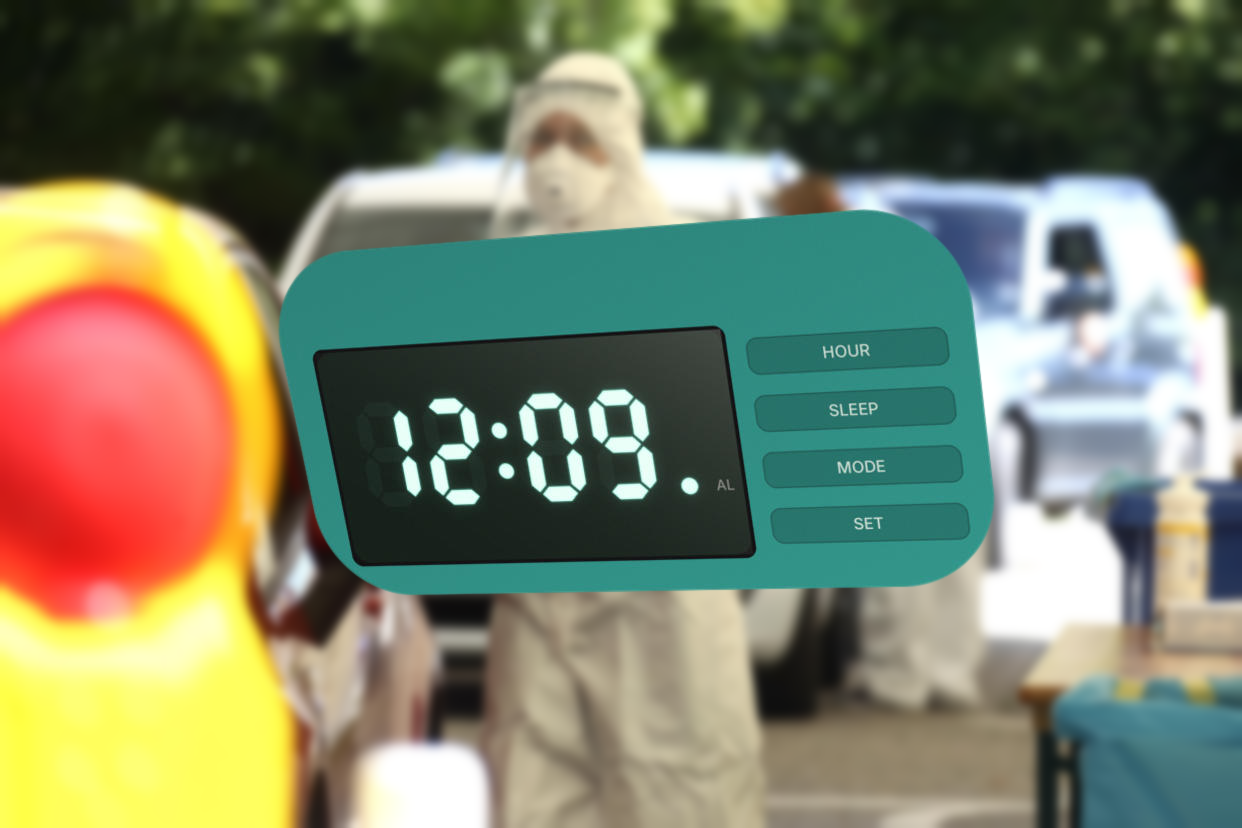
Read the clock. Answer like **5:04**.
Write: **12:09**
